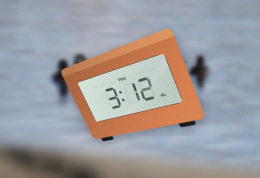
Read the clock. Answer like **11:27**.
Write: **3:12**
